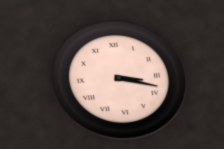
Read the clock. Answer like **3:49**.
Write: **3:18**
